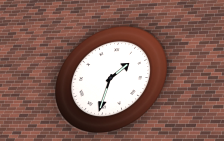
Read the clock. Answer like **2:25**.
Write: **1:31**
